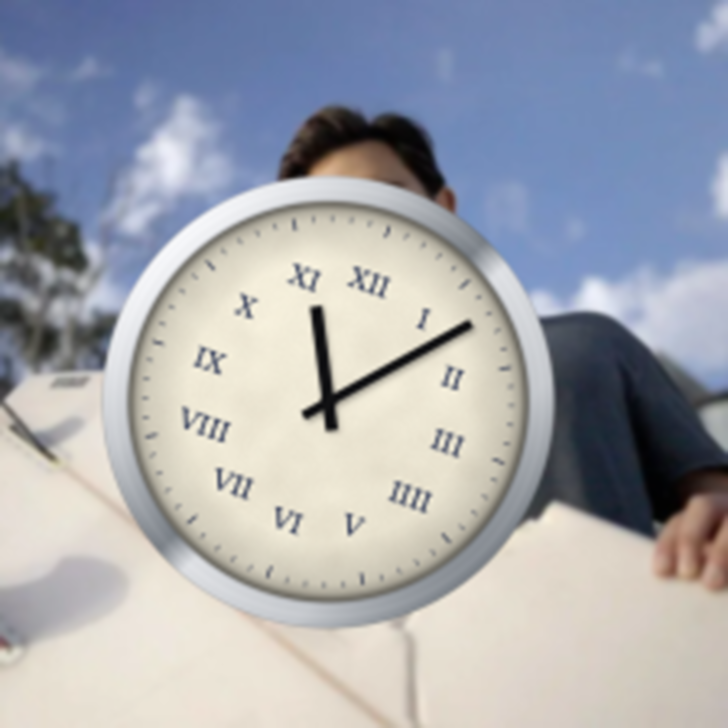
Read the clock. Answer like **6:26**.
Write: **11:07**
